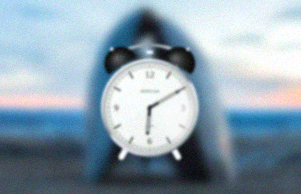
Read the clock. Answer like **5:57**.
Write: **6:10**
